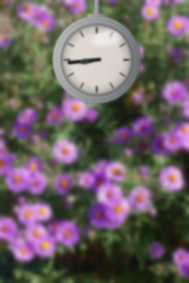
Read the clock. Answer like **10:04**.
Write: **8:44**
